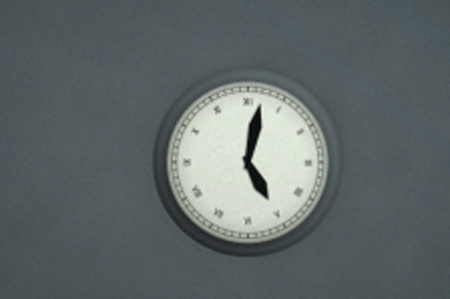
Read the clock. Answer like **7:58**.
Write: **5:02**
